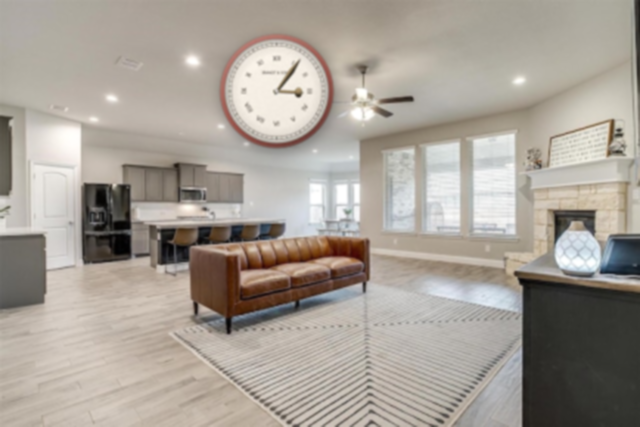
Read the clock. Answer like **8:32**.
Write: **3:06**
